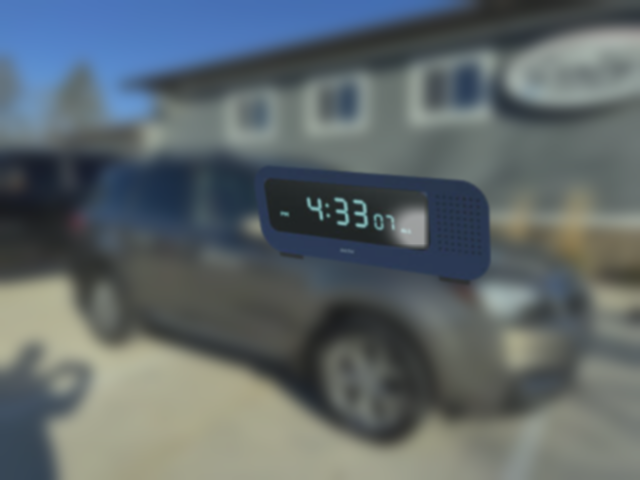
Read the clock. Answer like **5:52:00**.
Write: **4:33:07**
